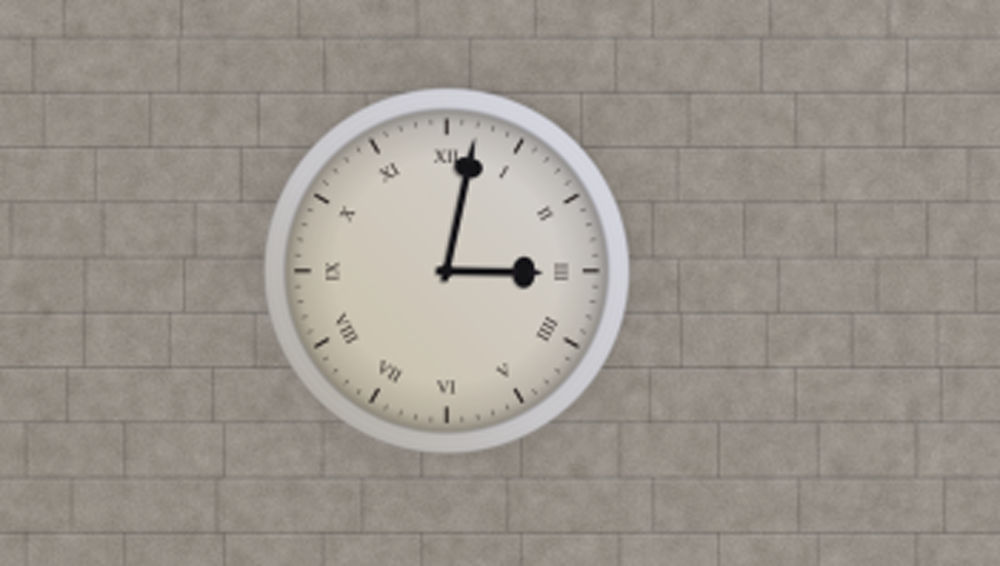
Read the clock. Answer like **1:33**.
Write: **3:02**
